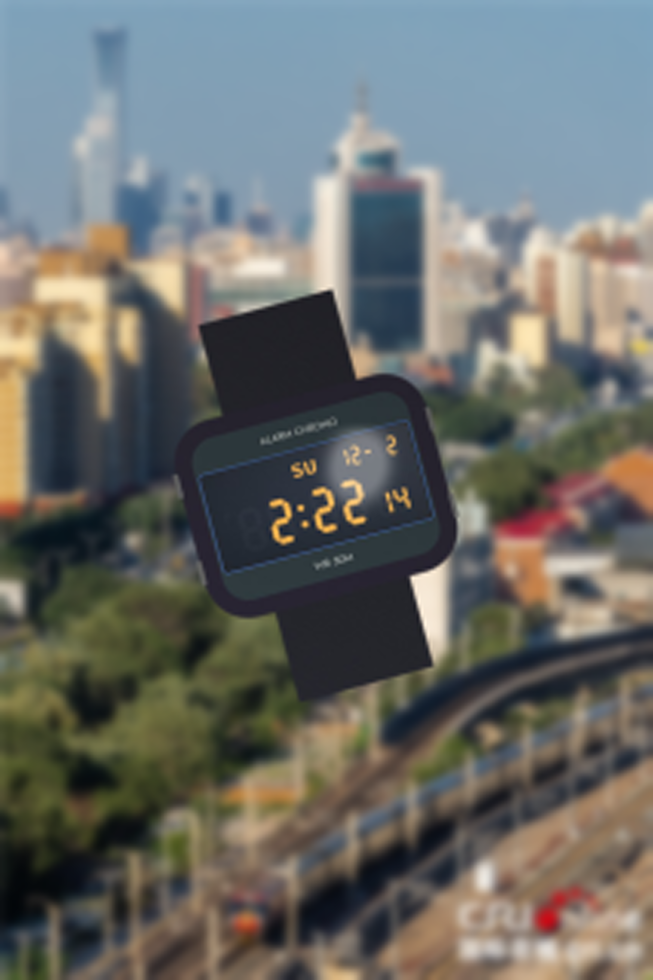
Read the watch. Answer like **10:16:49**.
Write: **2:22:14**
